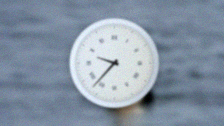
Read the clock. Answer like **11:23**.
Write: **9:37**
